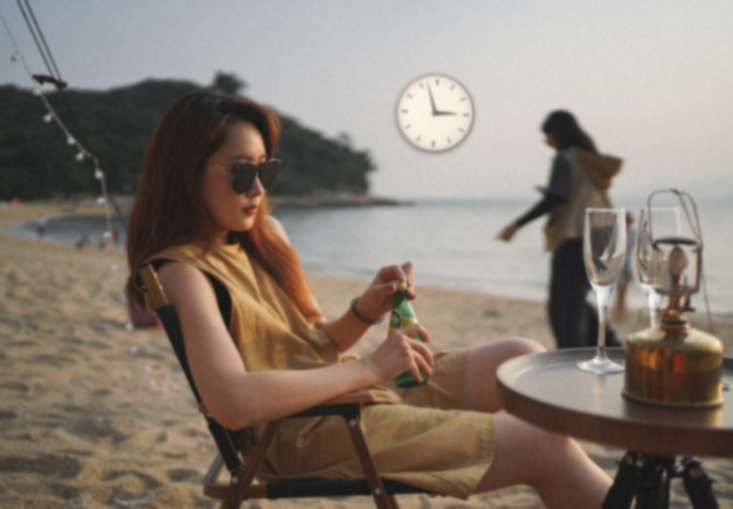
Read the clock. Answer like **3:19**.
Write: **2:57**
